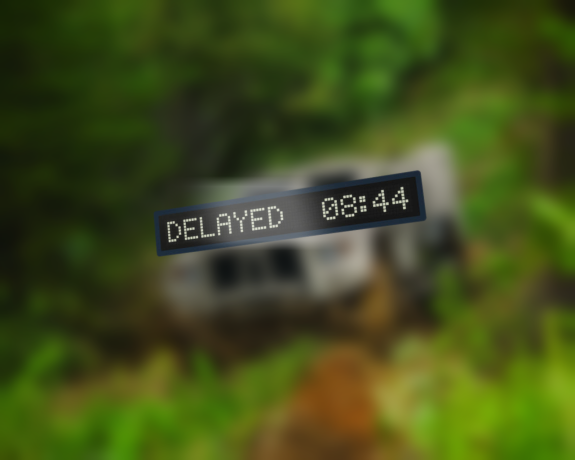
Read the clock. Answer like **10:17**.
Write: **8:44**
